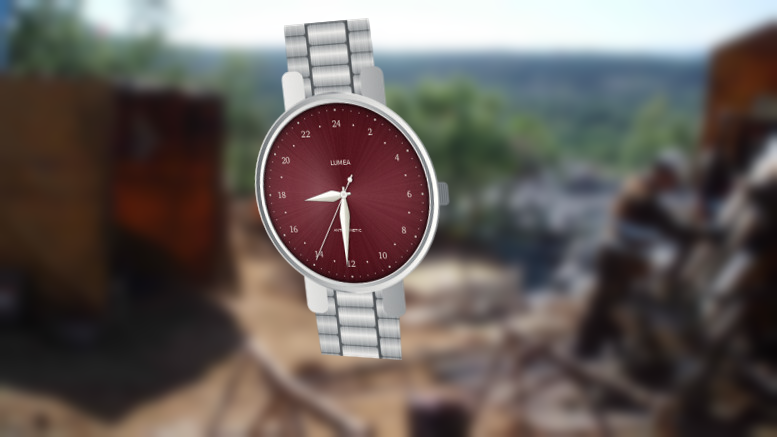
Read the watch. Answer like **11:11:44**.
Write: **17:30:35**
